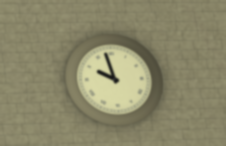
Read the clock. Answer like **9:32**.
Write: **9:58**
